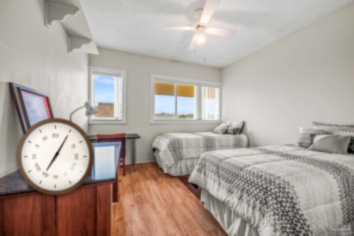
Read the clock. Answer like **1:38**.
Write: **7:05**
